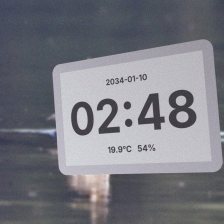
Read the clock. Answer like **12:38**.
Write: **2:48**
